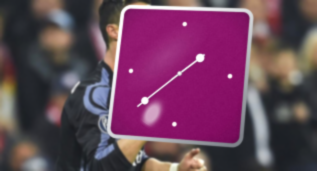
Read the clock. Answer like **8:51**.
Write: **1:38**
